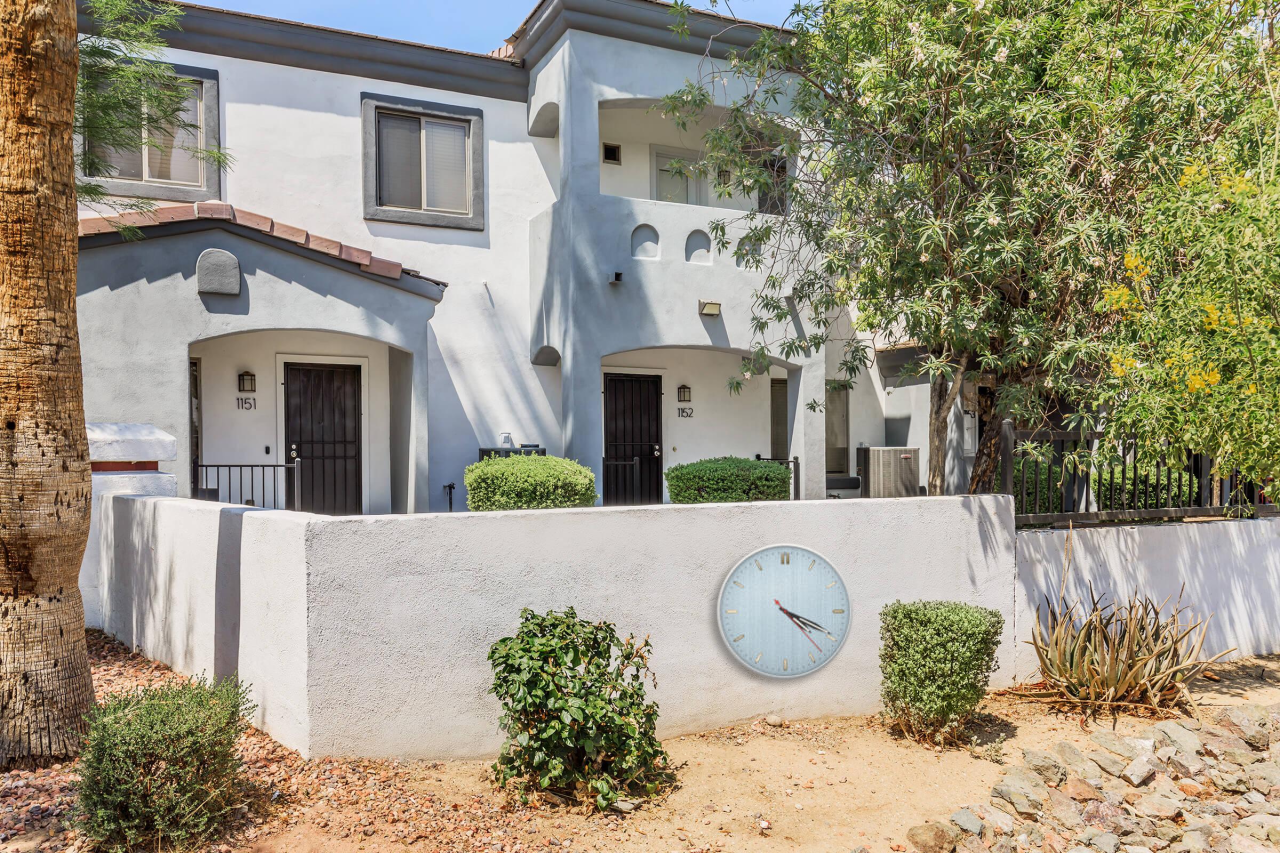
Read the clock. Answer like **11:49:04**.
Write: **4:19:23**
